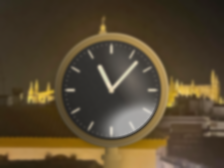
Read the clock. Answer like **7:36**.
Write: **11:07**
